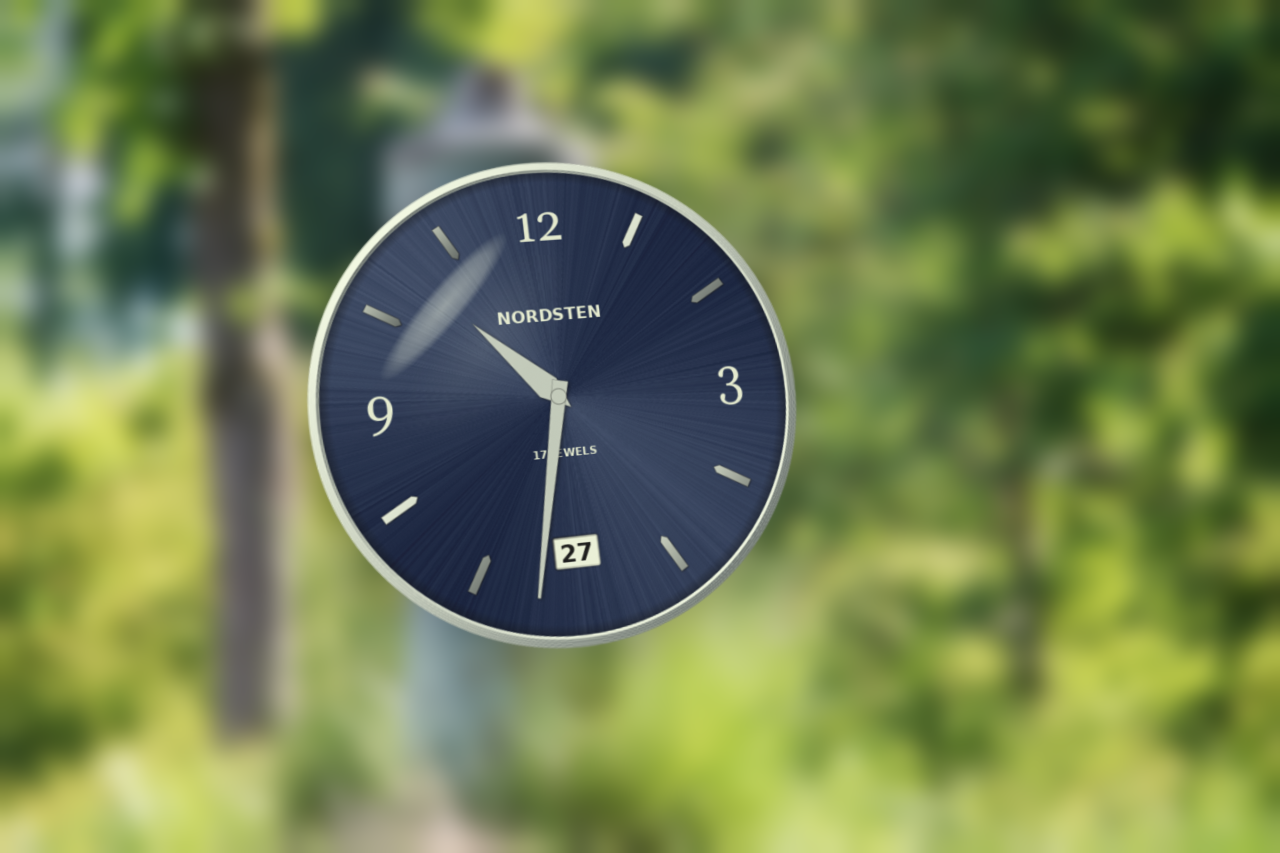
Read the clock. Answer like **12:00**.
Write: **10:32**
